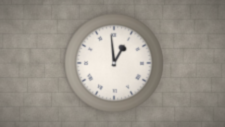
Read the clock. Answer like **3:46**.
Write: **12:59**
